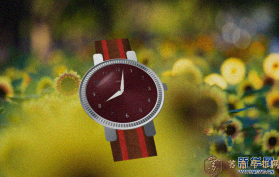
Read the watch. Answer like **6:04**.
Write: **8:02**
